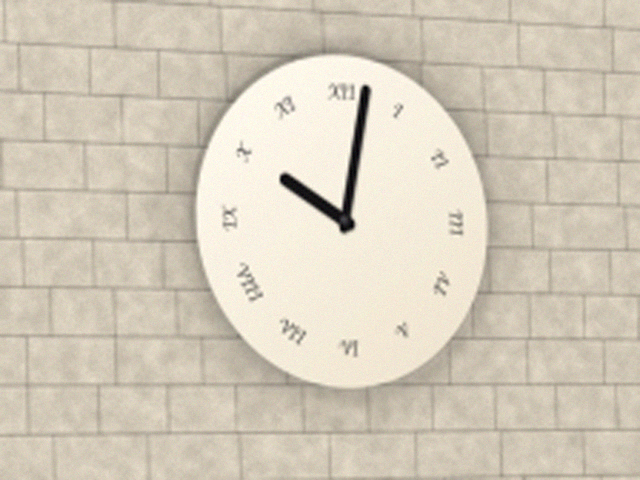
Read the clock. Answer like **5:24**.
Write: **10:02**
